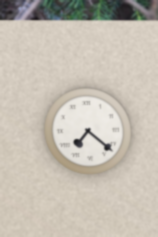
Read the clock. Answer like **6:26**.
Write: **7:22**
